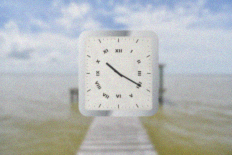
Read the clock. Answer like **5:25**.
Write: **10:20**
